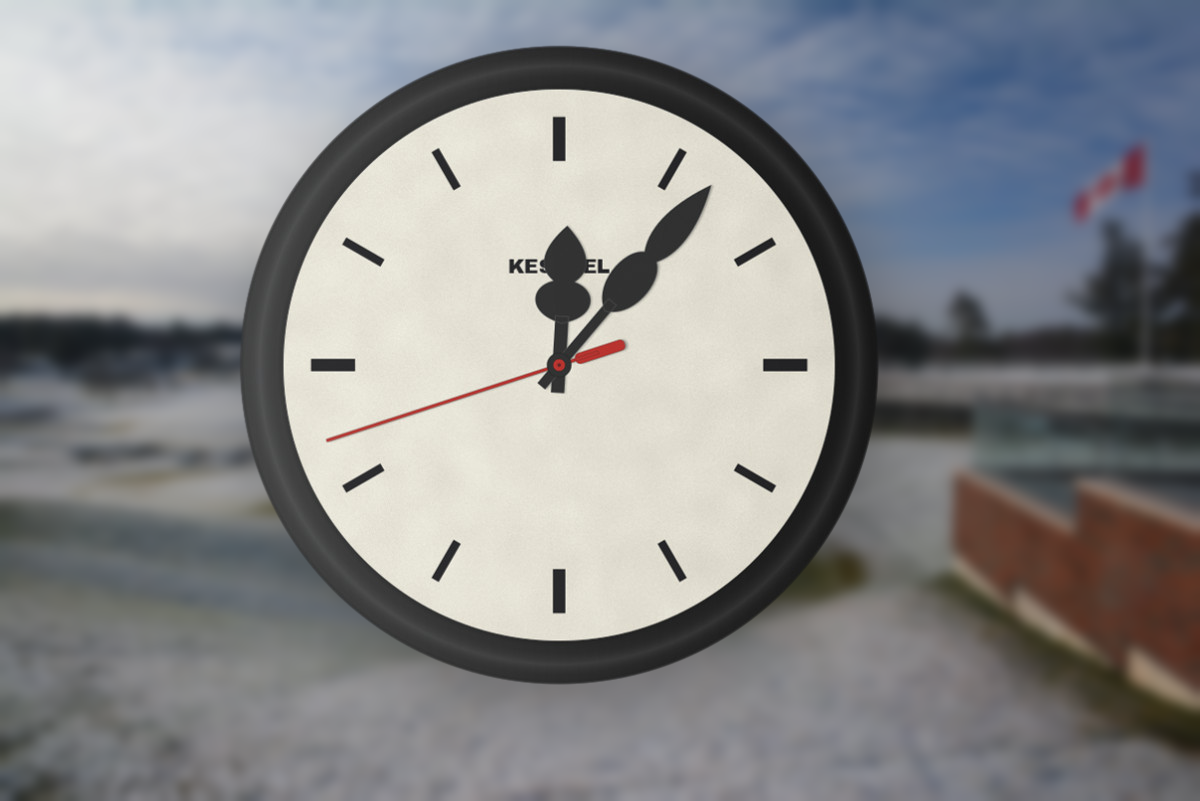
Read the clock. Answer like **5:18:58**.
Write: **12:06:42**
